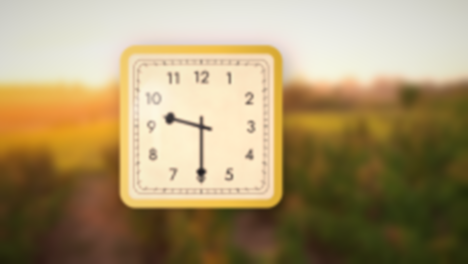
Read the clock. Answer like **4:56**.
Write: **9:30**
